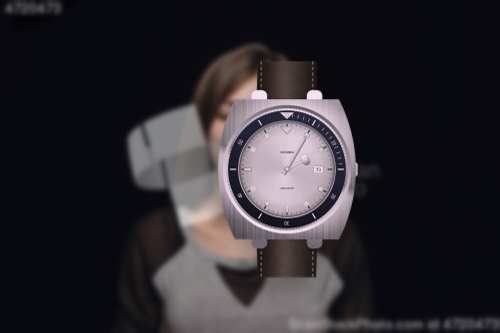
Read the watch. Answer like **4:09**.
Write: **2:05**
